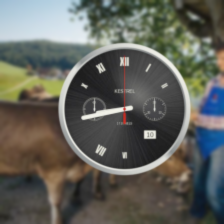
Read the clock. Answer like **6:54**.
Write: **8:43**
